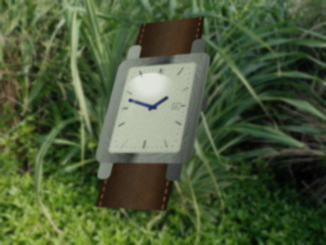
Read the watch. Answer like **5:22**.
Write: **1:48**
